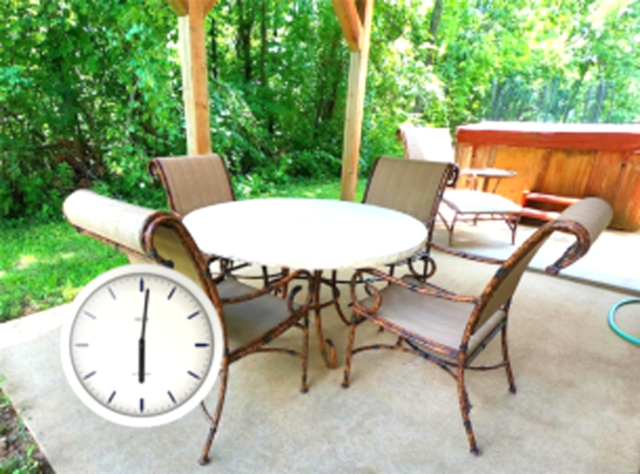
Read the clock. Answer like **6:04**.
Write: **6:01**
